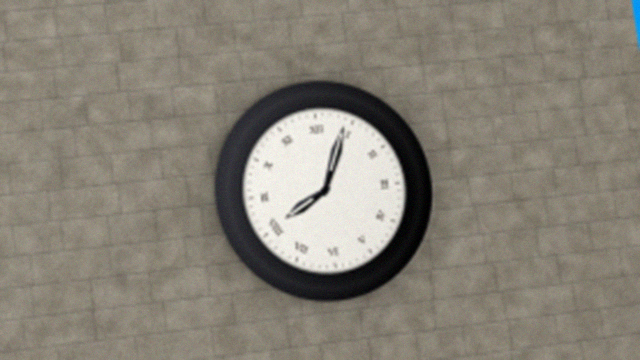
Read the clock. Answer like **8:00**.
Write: **8:04**
